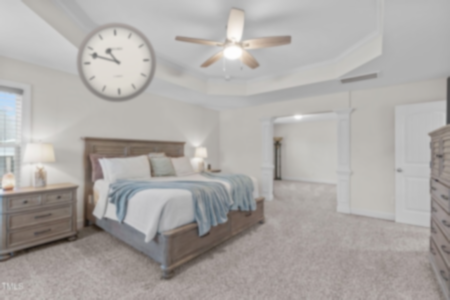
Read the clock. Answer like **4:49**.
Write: **10:48**
